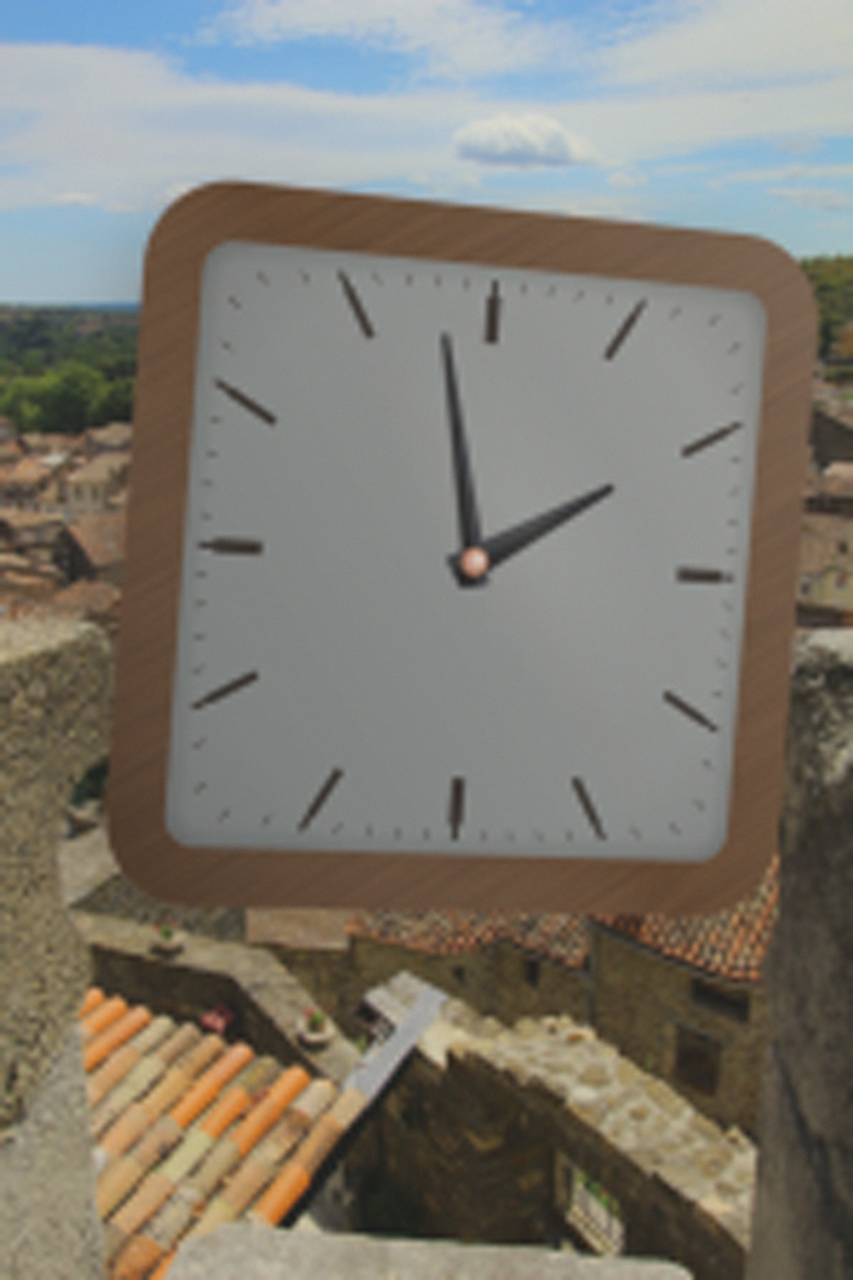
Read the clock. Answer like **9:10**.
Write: **1:58**
